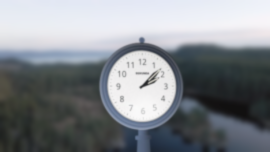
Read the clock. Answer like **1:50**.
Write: **2:08**
